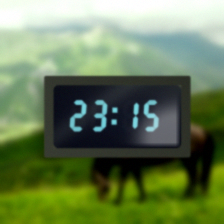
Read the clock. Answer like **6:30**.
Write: **23:15**
